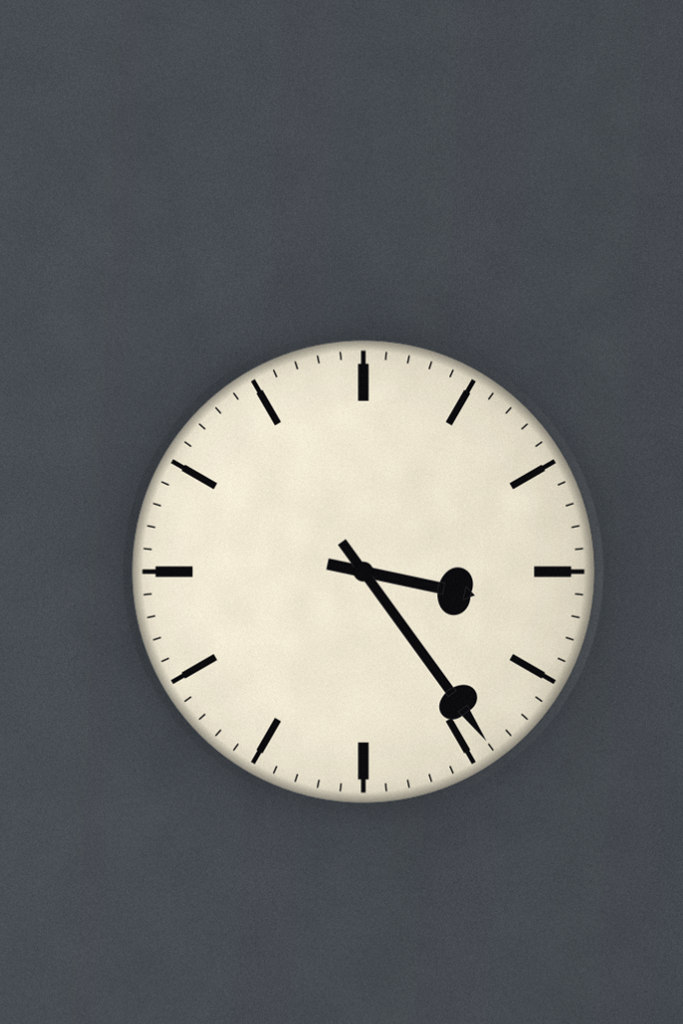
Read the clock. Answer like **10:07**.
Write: **3:24**
